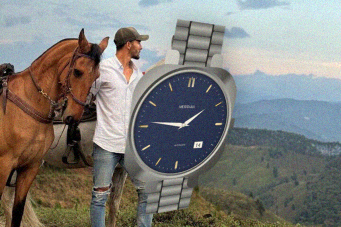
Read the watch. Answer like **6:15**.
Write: **1:46**
